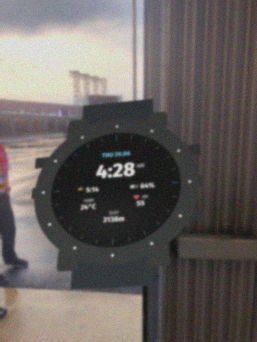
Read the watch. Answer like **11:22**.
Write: **4:28**
